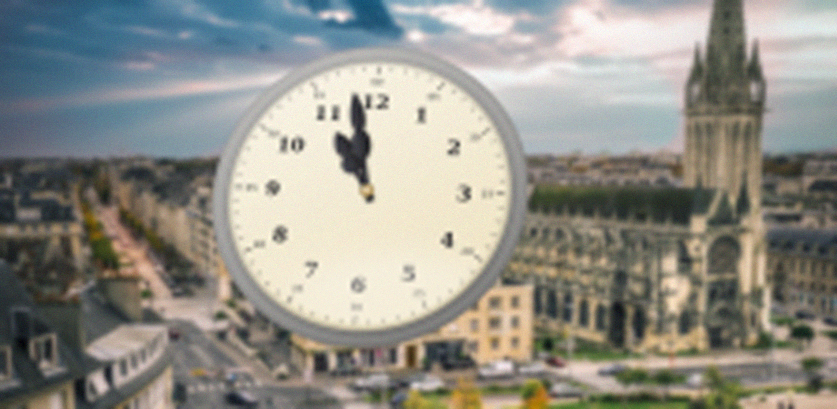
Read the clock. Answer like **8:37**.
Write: **10:58**
